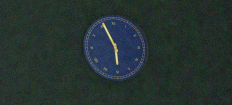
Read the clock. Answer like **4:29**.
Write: **5:56**
